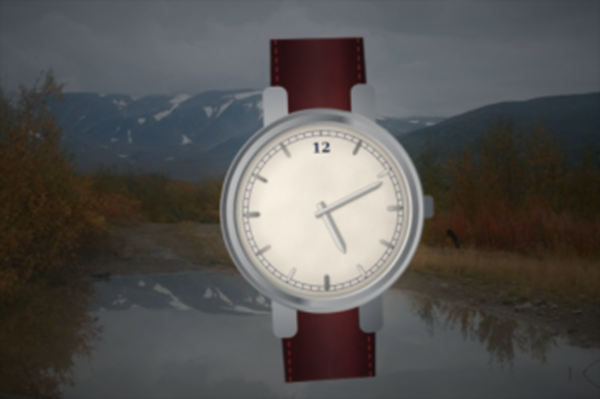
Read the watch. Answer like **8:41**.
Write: **5:11**
